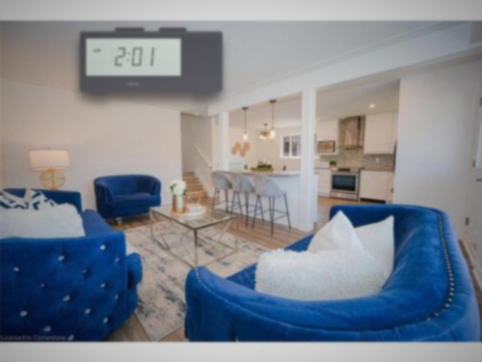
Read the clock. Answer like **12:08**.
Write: **2:01**
